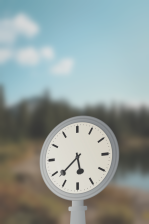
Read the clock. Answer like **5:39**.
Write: **5:38**
